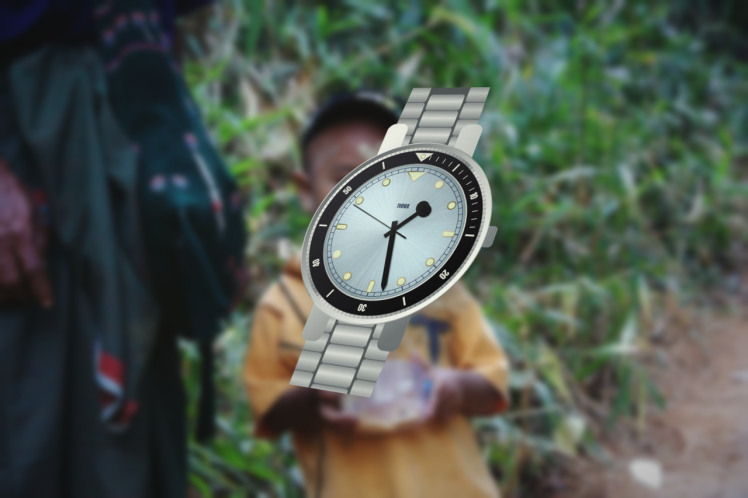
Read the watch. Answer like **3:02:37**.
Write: **1:27:49**
